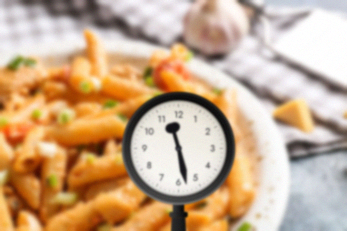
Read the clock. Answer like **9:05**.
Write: **11:28**
